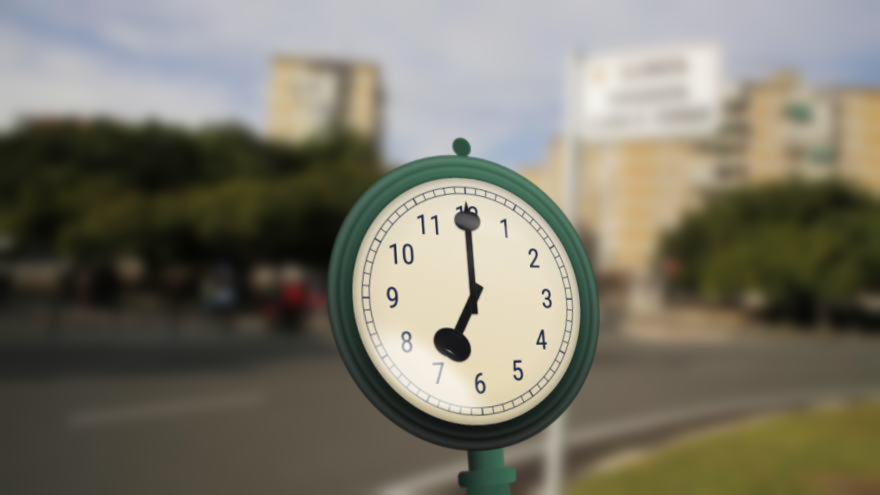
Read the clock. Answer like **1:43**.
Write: **7:00**
